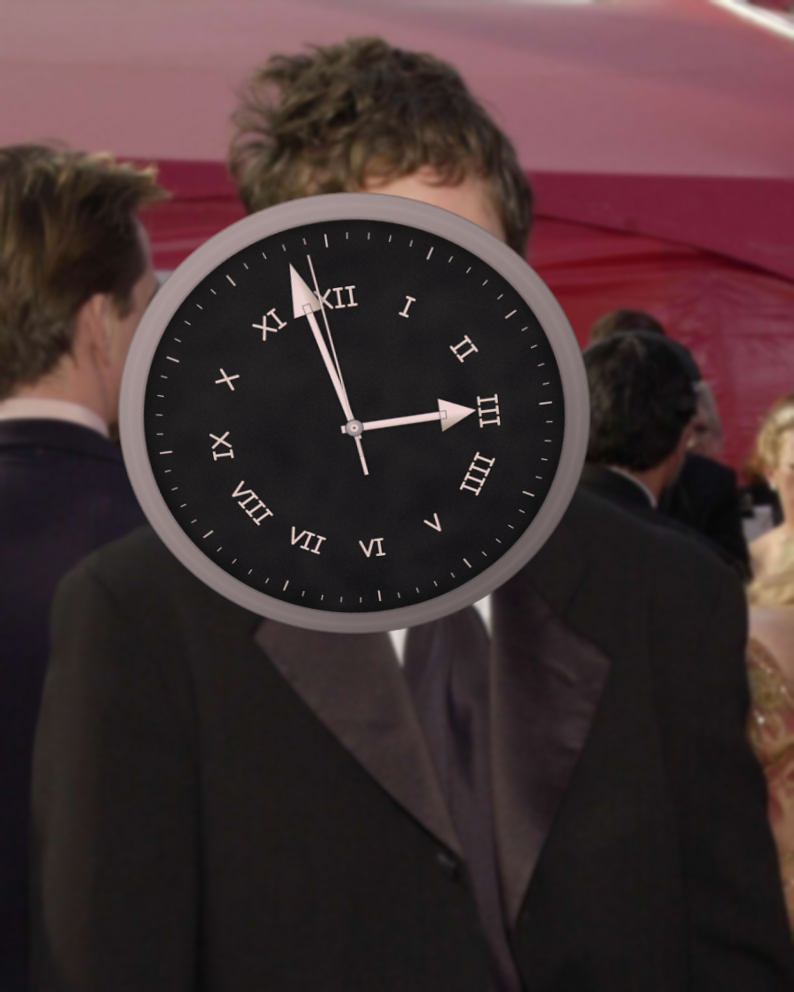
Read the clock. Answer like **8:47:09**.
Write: **2:57:59**
